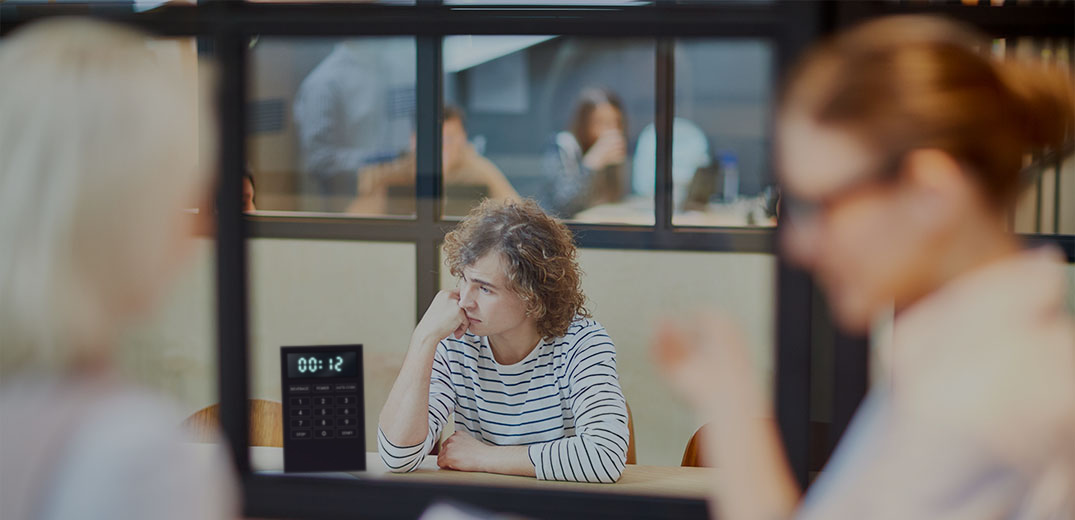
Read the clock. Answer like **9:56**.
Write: **0:12**
